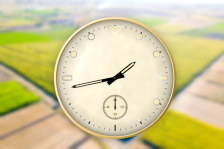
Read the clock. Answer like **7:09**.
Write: **1:43**
